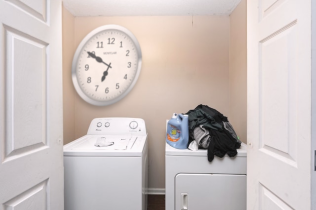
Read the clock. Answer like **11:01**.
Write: **6:50**
